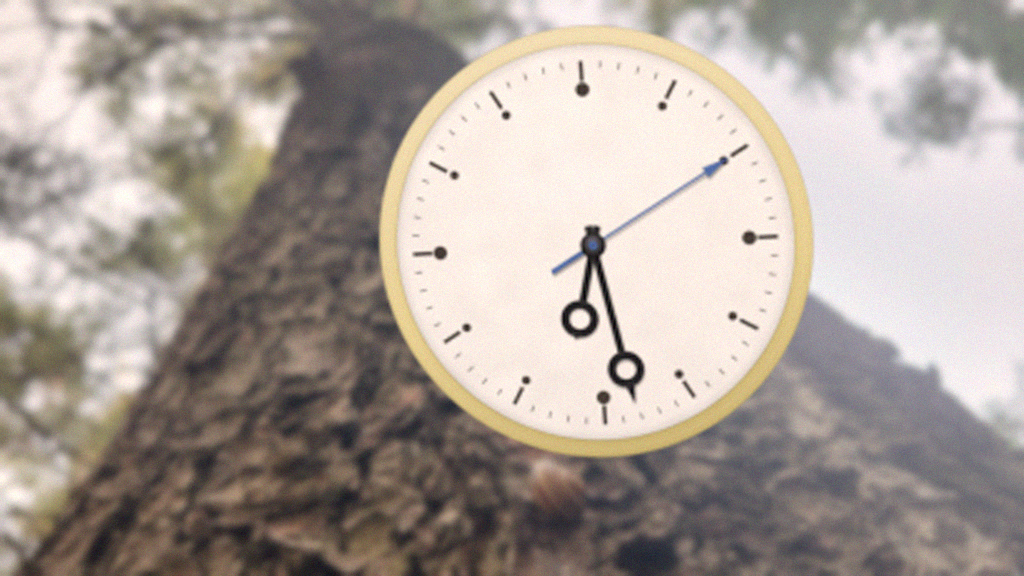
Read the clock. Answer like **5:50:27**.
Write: **6:28:10**
